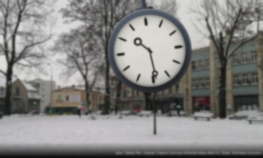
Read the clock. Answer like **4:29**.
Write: **10:29**
